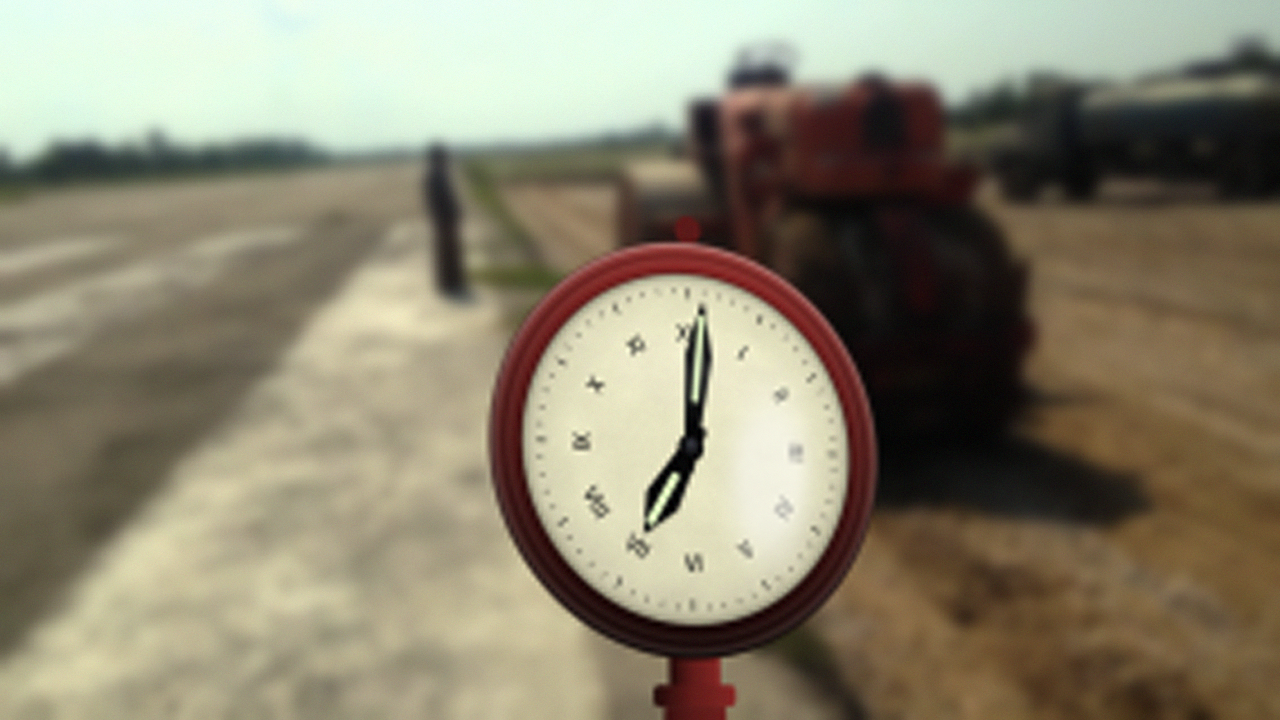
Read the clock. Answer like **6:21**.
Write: **7:01**
